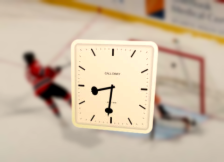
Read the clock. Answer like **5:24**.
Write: **8:31**
